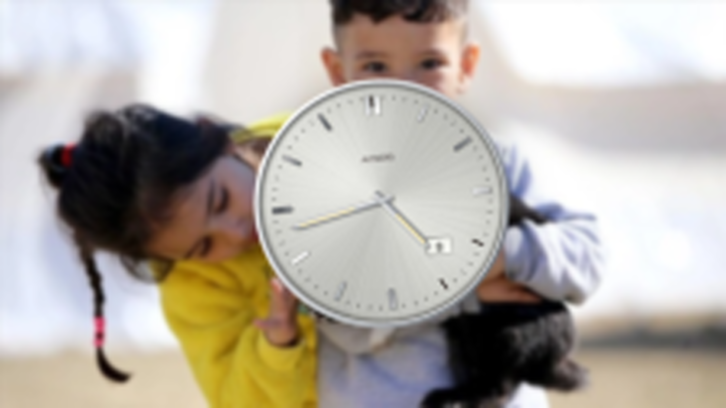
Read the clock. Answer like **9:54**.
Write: **4:43**
